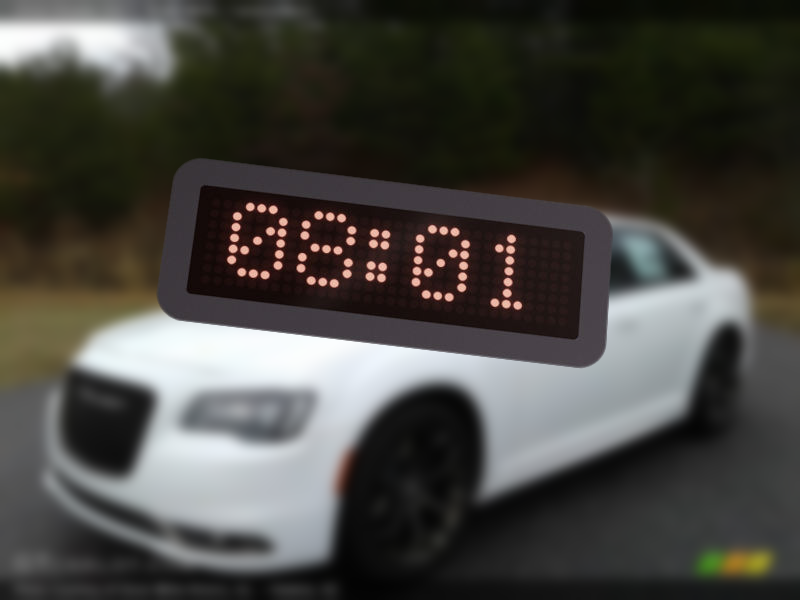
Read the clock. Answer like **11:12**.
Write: **8:01**
